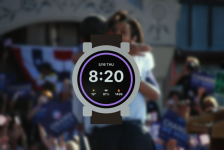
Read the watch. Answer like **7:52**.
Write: **8:20**
